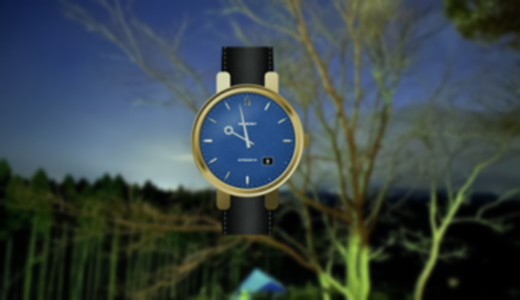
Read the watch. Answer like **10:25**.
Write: **9:58**
